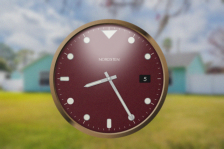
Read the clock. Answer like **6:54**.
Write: **8:25**
